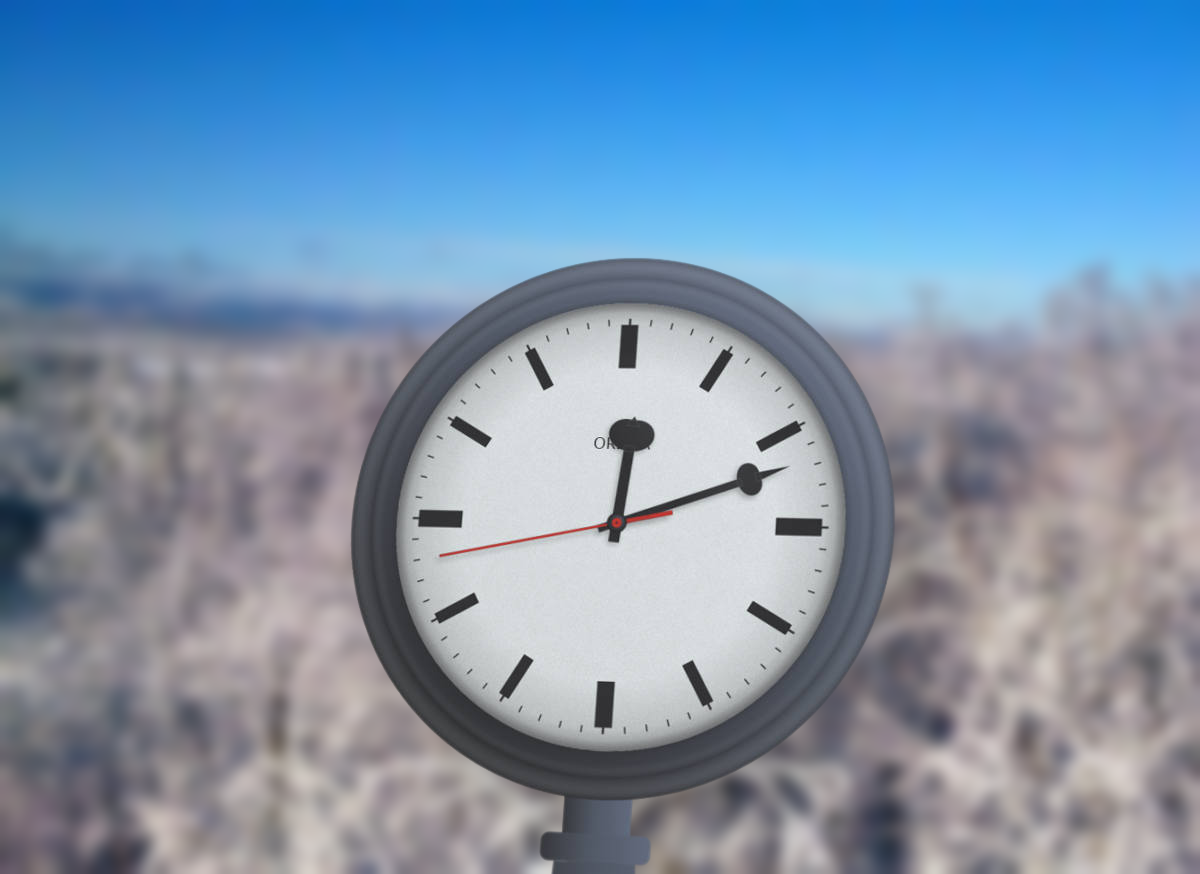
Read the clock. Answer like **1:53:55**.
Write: **12:11:43**
